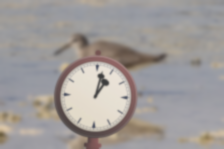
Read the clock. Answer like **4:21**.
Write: **1:02**
